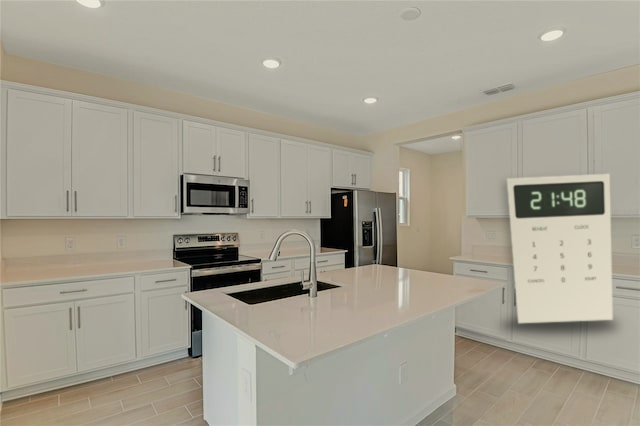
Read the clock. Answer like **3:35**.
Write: **21:48**
